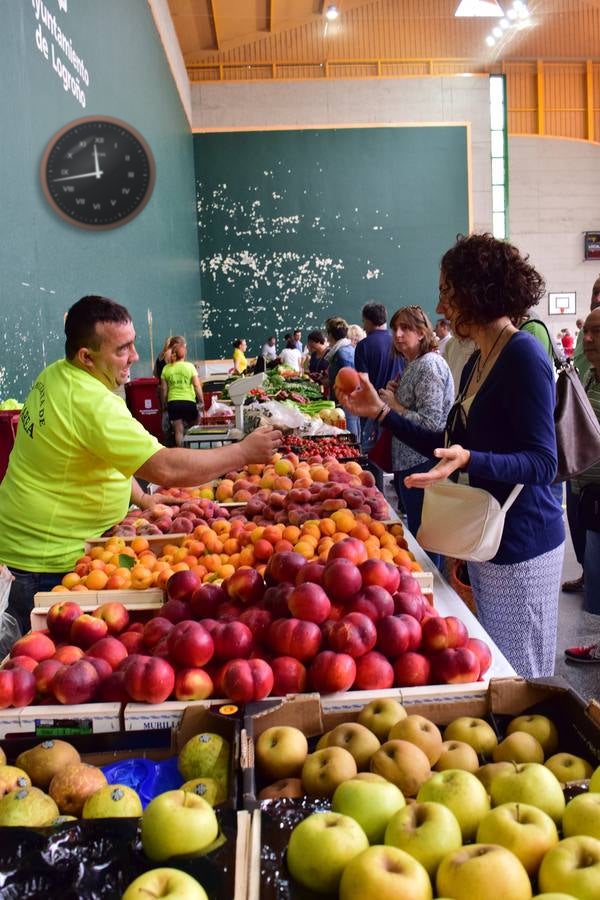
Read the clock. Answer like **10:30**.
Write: **11:43**
